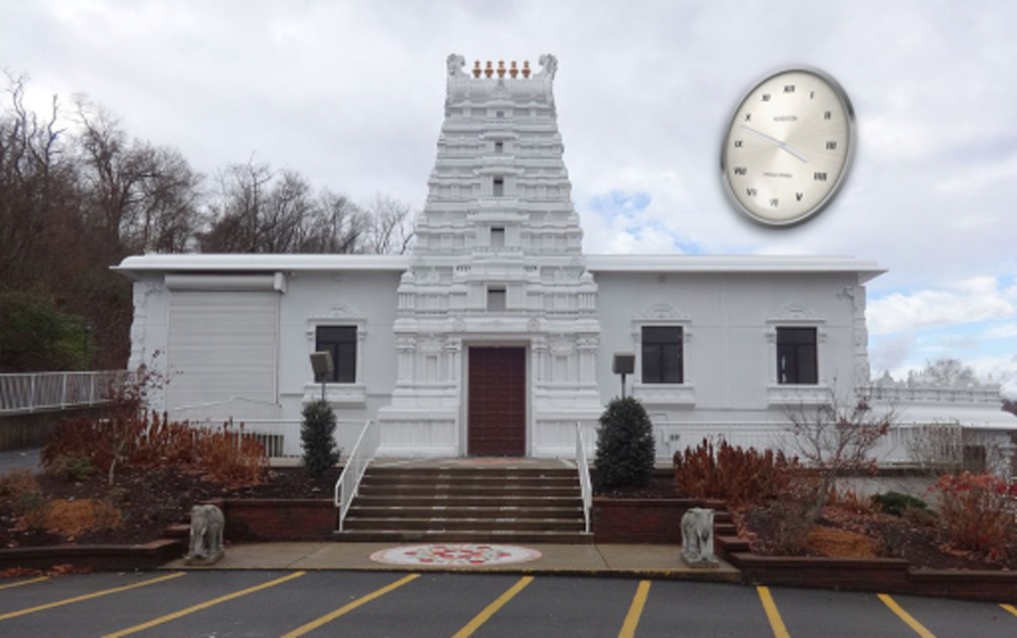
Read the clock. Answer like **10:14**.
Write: **3:48**
